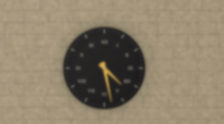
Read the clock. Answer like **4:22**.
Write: **4:28**
